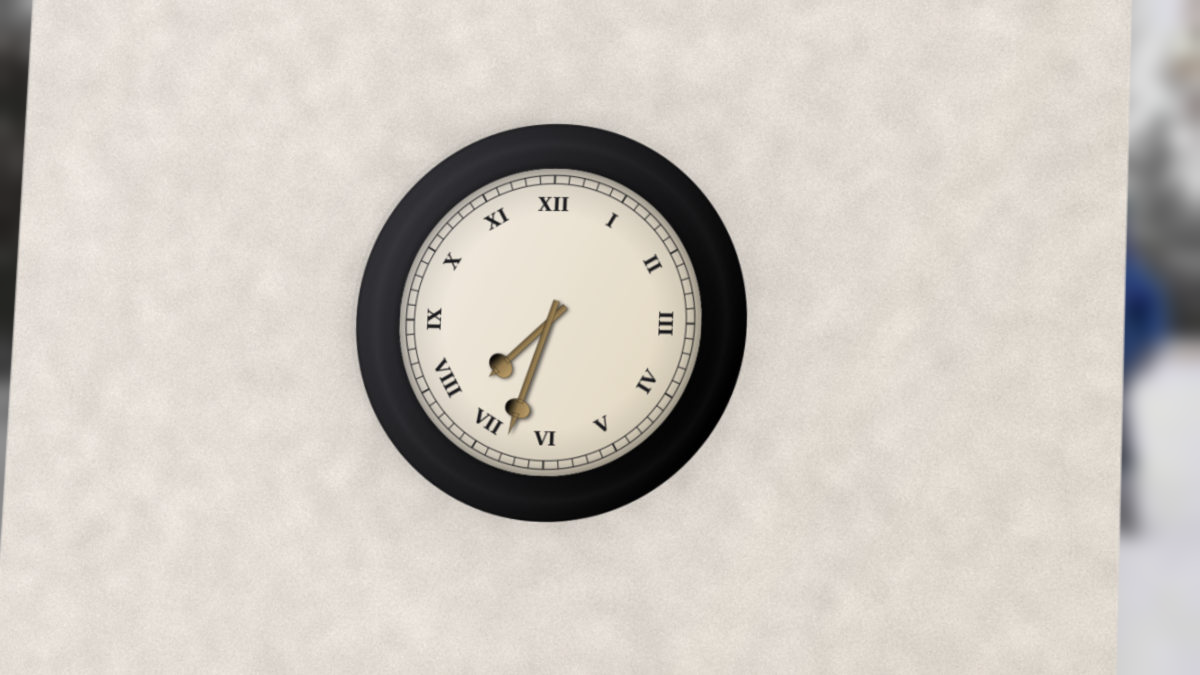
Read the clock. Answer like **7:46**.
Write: **7:33**
